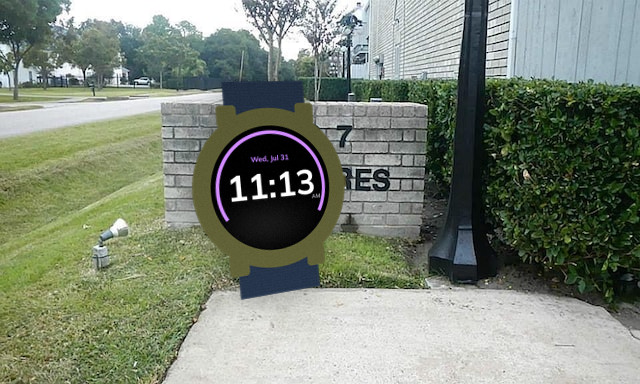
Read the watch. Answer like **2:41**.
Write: **11:13**
